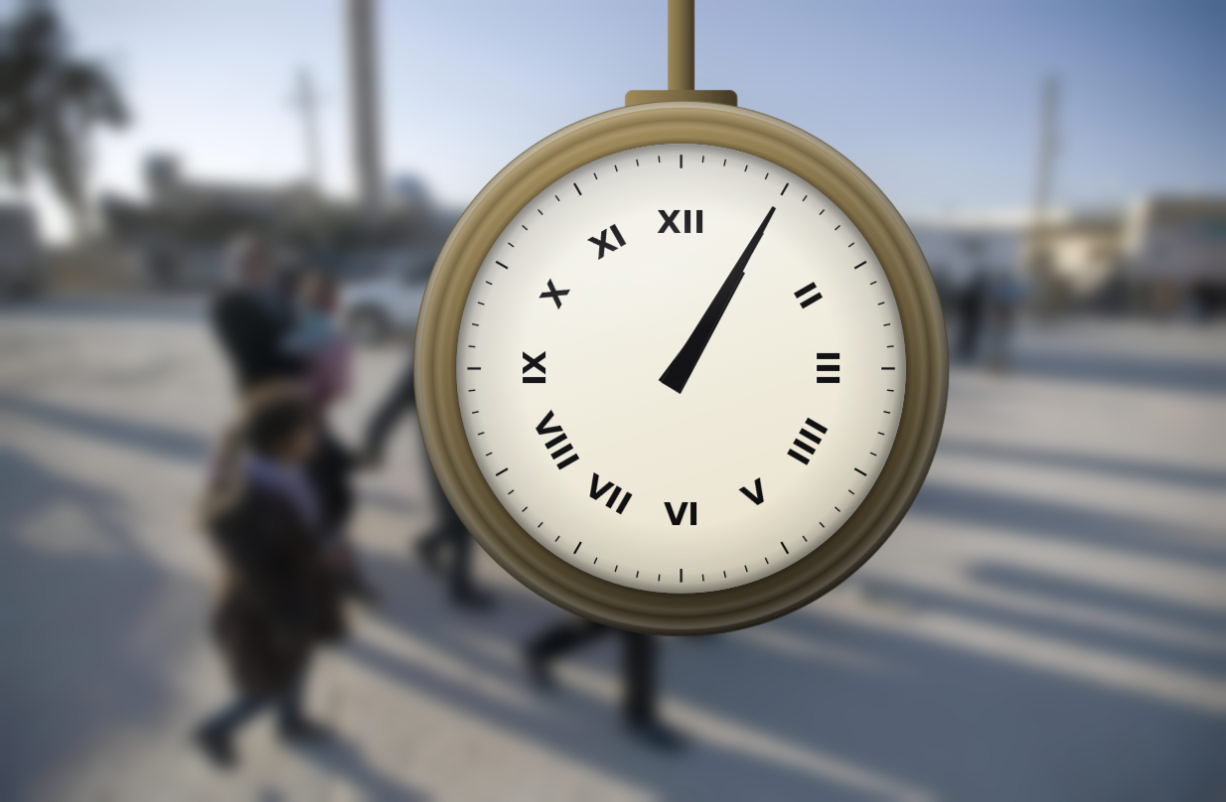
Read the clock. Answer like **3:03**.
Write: **1:05**
